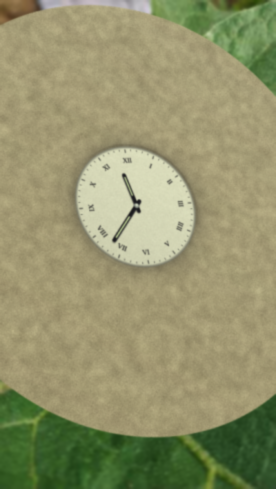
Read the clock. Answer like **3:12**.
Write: **11:37**
